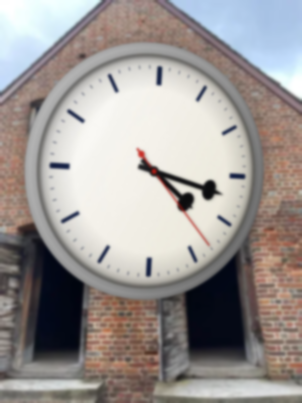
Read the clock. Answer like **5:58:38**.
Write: **4:17:23**
